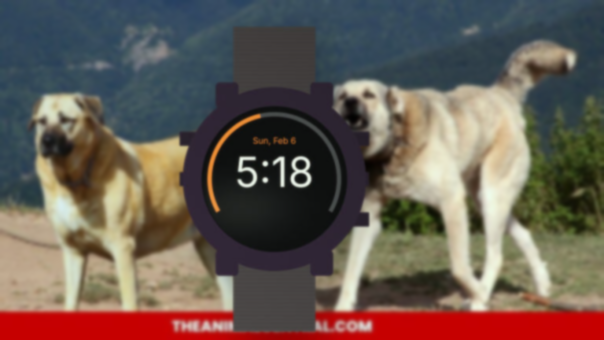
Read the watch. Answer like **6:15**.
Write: **5:18**
